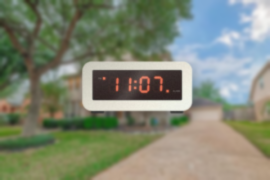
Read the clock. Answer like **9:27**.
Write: **11:07**
